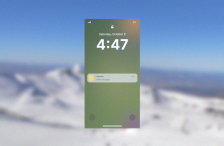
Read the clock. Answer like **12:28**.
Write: **4:47**
